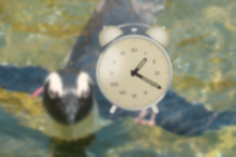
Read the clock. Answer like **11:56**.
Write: **1:20**
